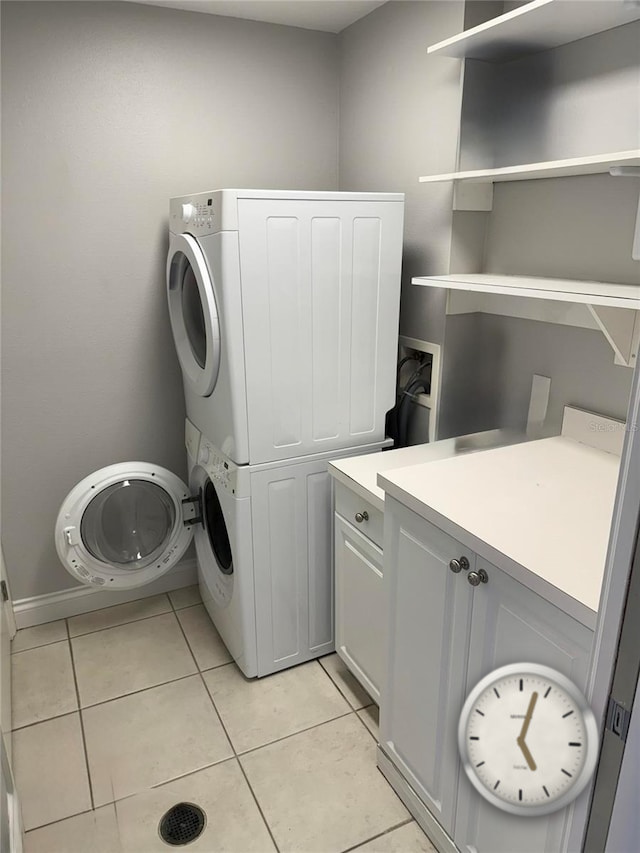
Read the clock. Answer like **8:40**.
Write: **5:03**
